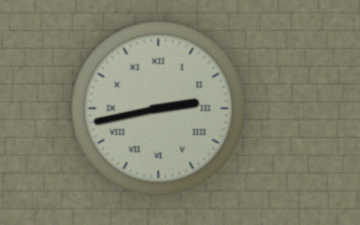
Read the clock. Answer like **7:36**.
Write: **2:43**
